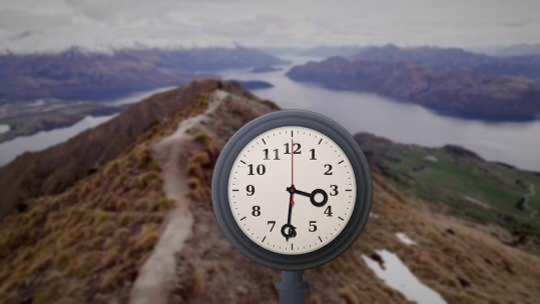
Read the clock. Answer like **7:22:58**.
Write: **3:31:00**
